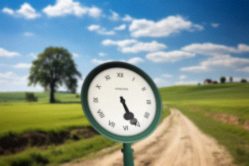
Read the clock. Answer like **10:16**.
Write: **5:26**
